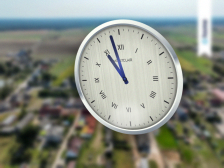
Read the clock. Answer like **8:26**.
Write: **10:58**
